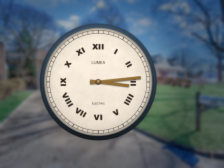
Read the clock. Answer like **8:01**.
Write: **3:14**
